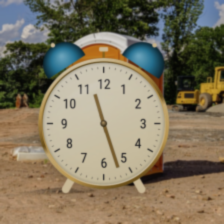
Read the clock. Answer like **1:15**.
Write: **11:27**
